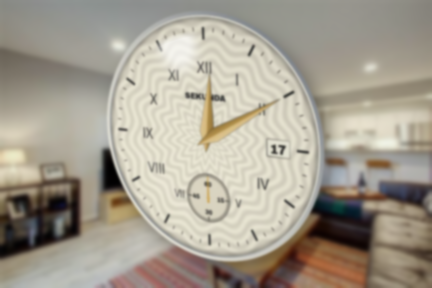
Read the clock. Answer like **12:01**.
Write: **12:10**
